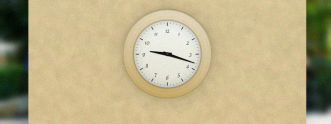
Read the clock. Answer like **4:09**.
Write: **9:18**
